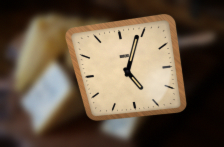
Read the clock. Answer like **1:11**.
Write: **5:04**
